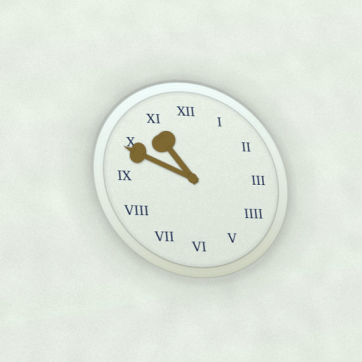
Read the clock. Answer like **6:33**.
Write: **10:49**
